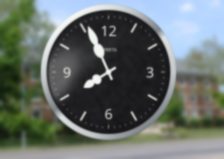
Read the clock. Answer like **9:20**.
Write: **7:56**
